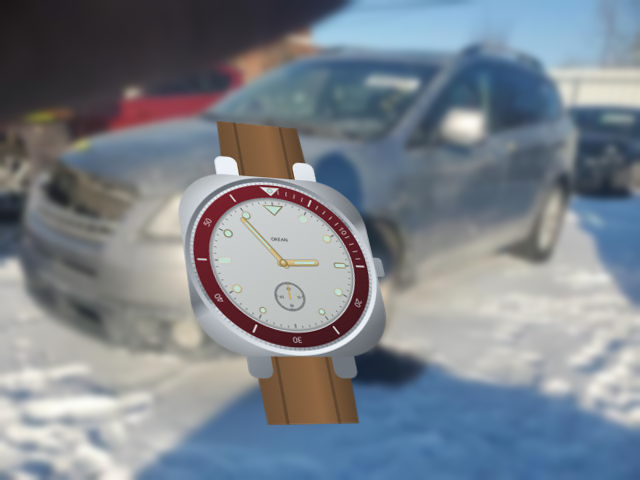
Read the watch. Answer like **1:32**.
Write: **2:54**
